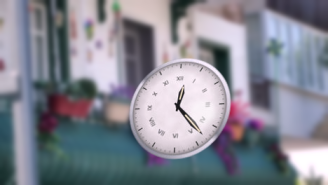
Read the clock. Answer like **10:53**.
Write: **12:23**
